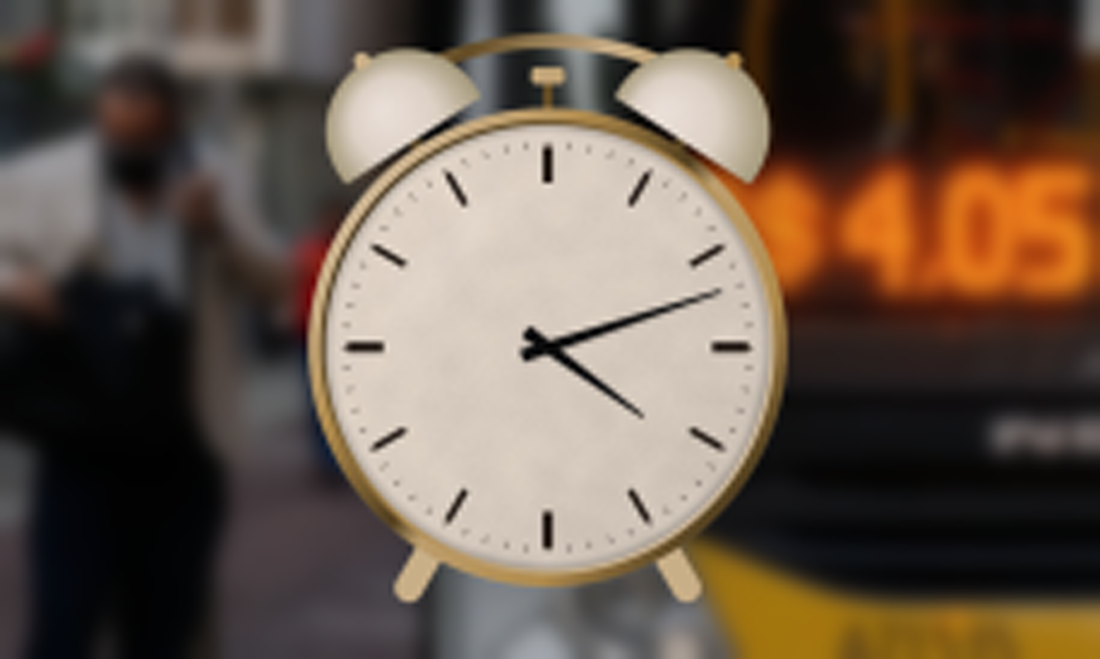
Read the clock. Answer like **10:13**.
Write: **4:12**
